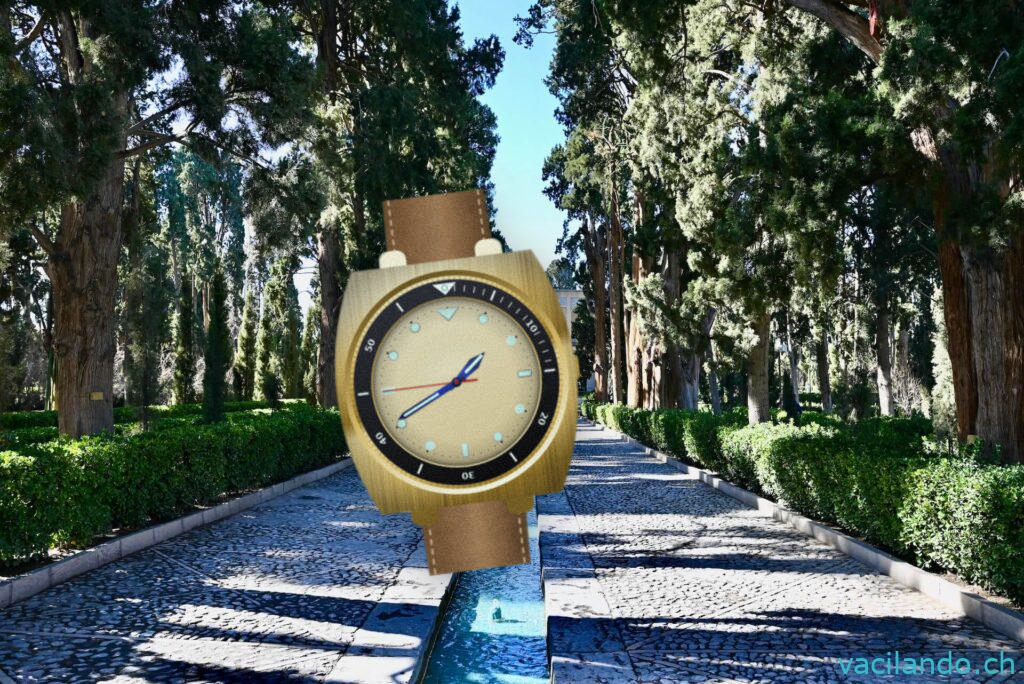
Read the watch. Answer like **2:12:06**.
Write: **1:40:45**
